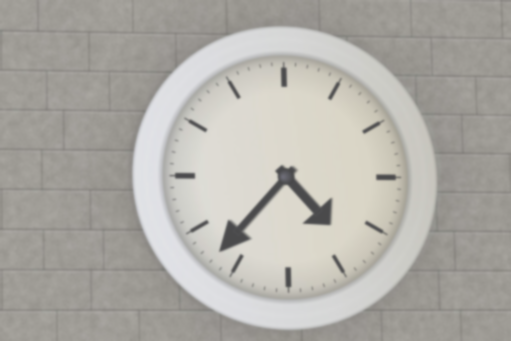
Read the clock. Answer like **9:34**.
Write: **4:37**
